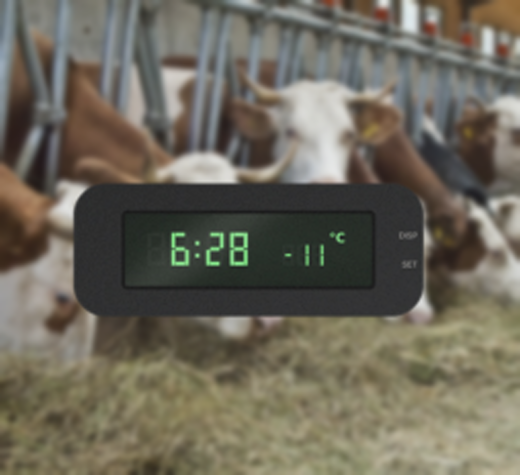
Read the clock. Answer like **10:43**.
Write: **6:28**
